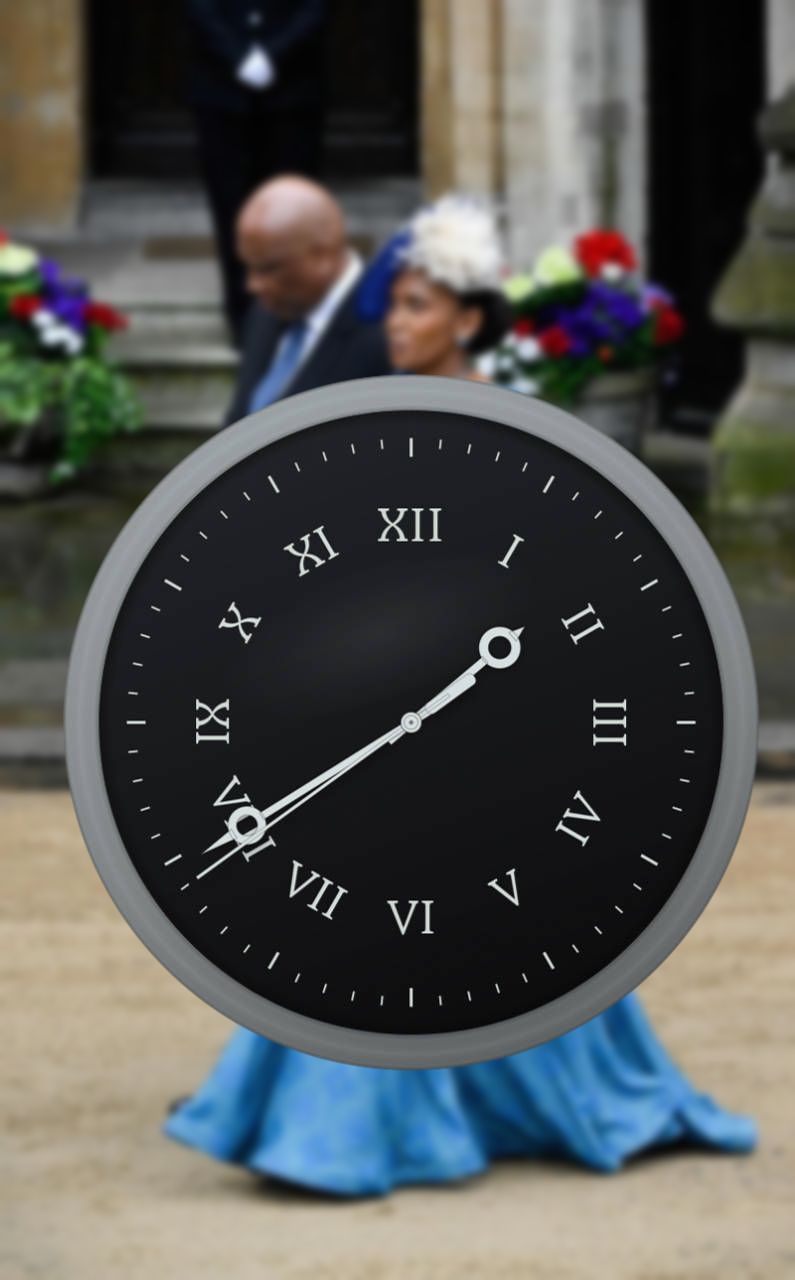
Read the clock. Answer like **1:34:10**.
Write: **1:39:39**
